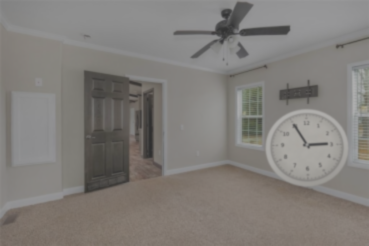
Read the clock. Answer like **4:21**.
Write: **2:55**
